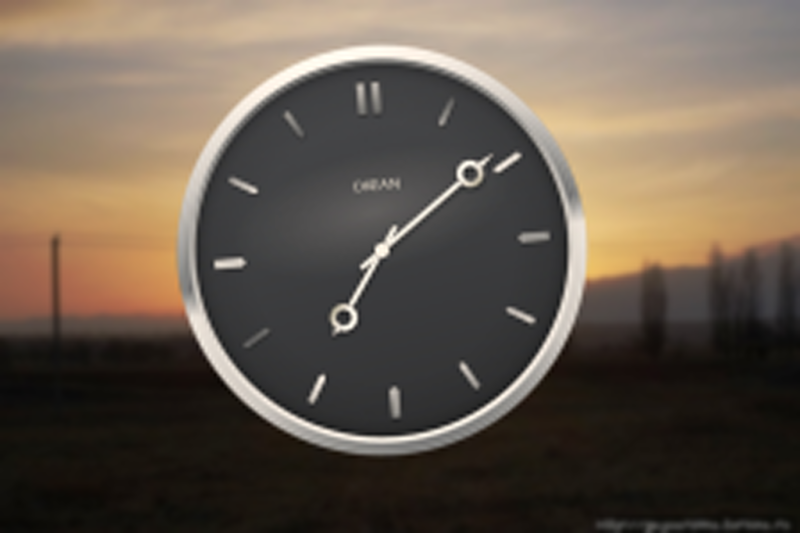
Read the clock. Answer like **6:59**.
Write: **7:09**
